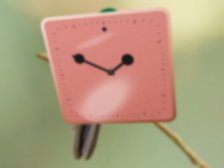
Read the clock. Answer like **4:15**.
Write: **1:50**
